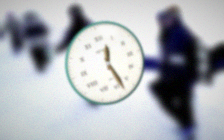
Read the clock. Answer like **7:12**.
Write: **12:28**
